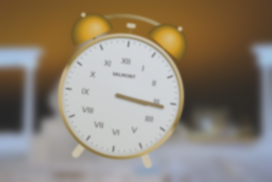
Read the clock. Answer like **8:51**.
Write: **3:16**
